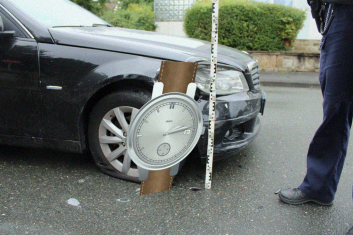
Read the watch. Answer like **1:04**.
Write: **2:13**
